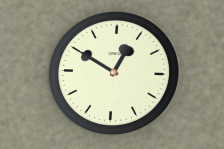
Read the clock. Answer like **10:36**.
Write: **12:50**
